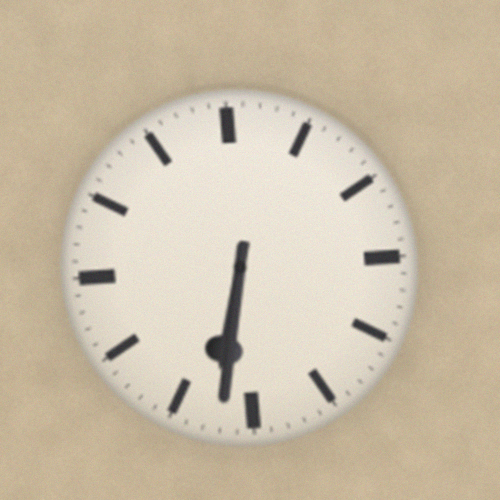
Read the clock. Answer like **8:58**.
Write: **6:32**
